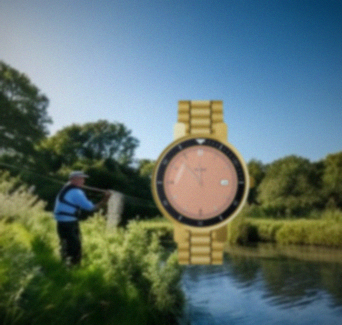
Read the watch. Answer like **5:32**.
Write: **11:53**
